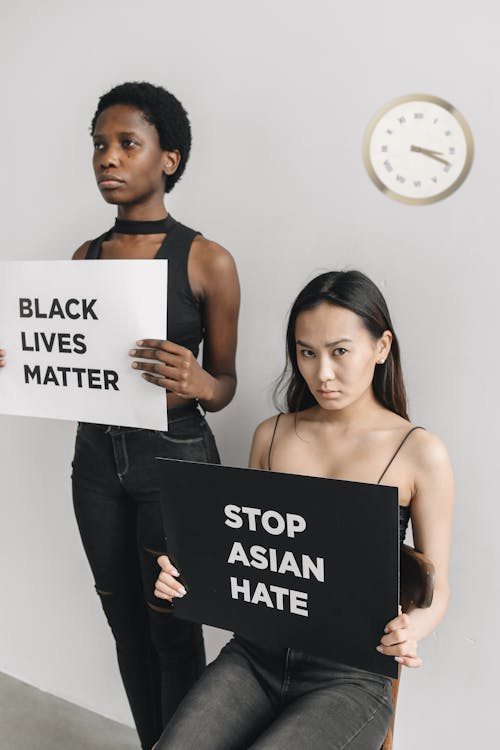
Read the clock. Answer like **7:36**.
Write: **3:19**
